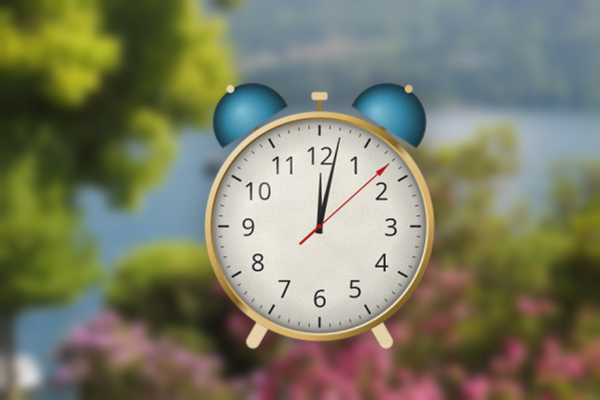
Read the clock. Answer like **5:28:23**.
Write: **12:02:08**
